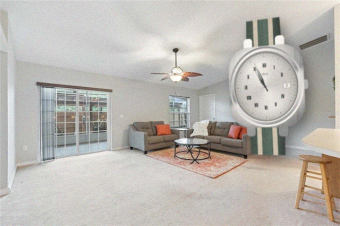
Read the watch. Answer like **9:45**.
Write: **10:56**
